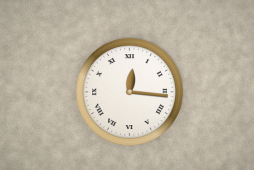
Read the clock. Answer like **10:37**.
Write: **12:16**
